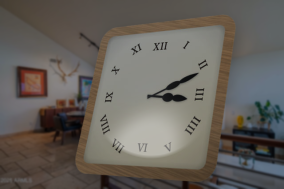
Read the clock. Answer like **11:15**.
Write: **3:11**
